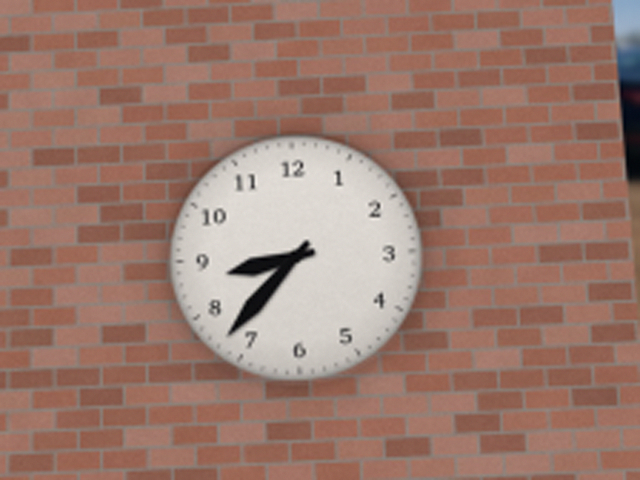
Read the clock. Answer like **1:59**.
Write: **8:37**
